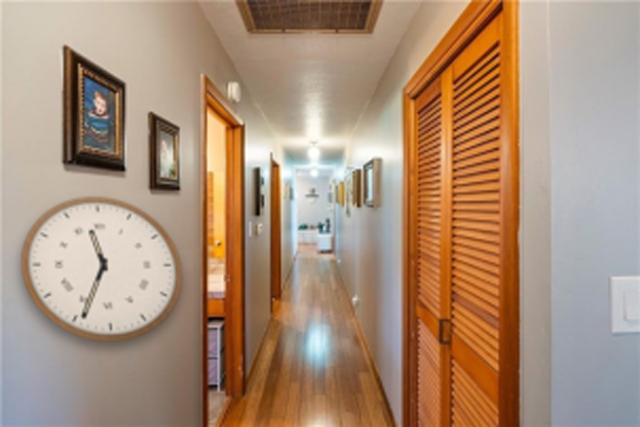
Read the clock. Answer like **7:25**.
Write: **11:34**
